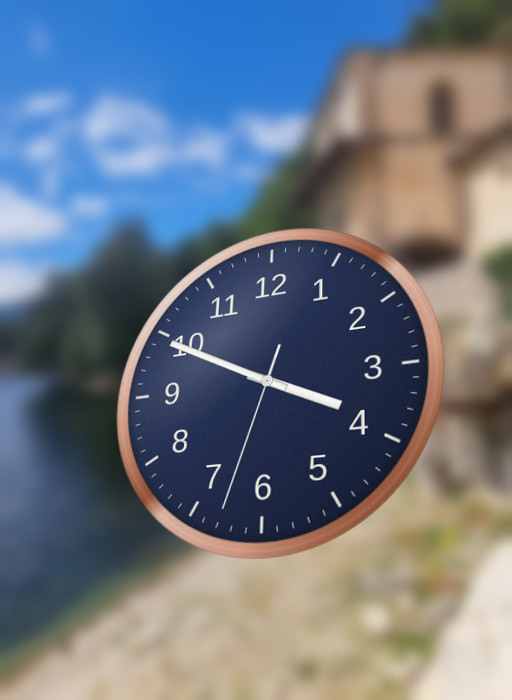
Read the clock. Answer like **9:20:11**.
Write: **3:49:33**
